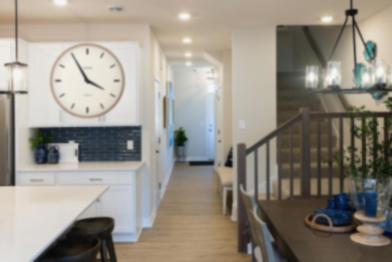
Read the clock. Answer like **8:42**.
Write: **3:55**
